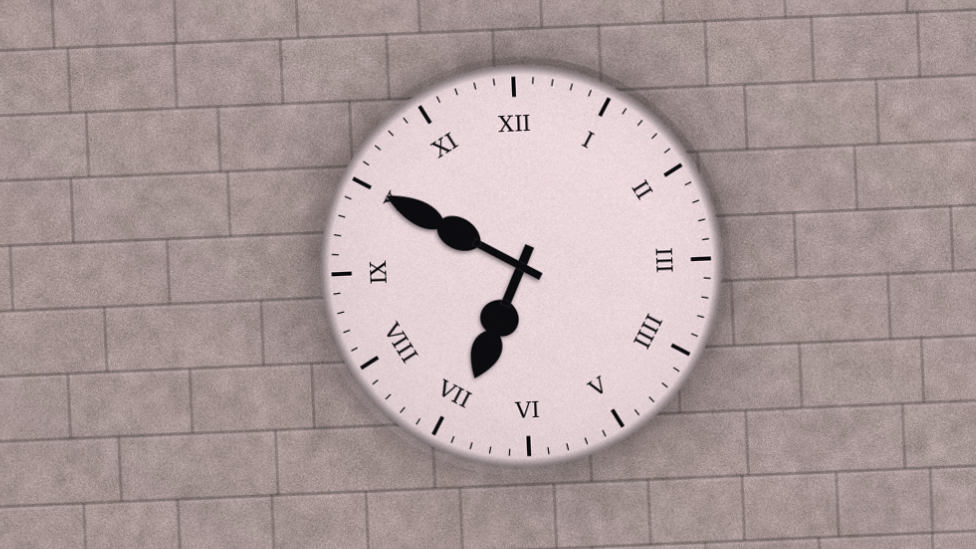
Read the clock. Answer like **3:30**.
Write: **6:50**
